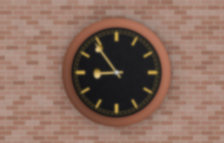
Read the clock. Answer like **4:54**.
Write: **8:54**
